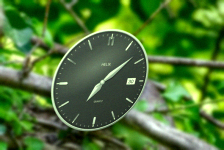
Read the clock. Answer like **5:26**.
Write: **7:08**
